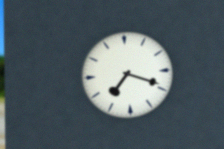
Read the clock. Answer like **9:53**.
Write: **7:19**
